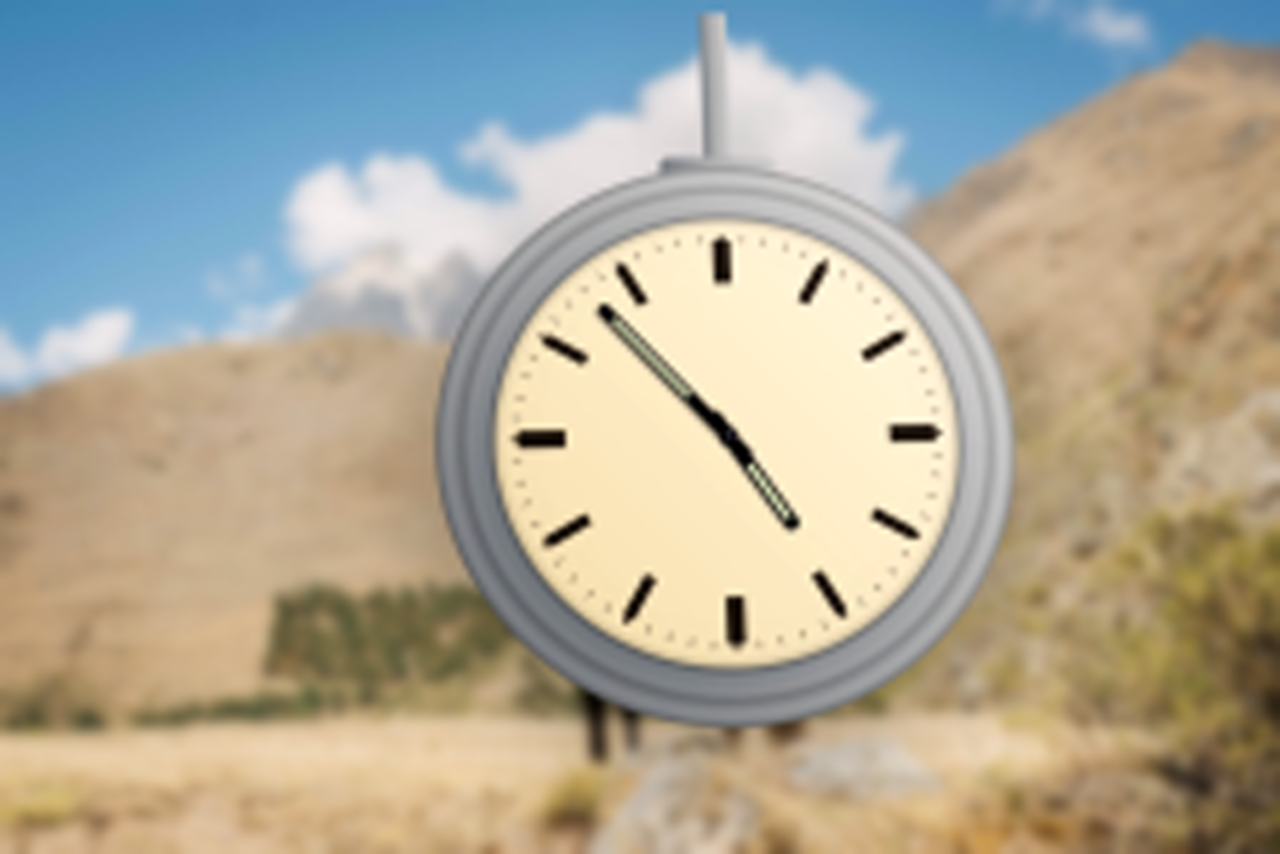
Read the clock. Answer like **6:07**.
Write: **4:53**
